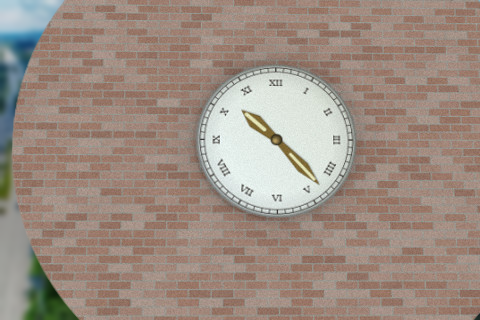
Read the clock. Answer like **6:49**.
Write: **10:23**
